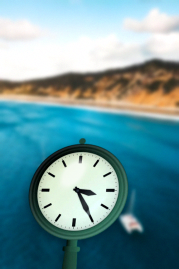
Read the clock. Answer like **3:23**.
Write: **3:25**
